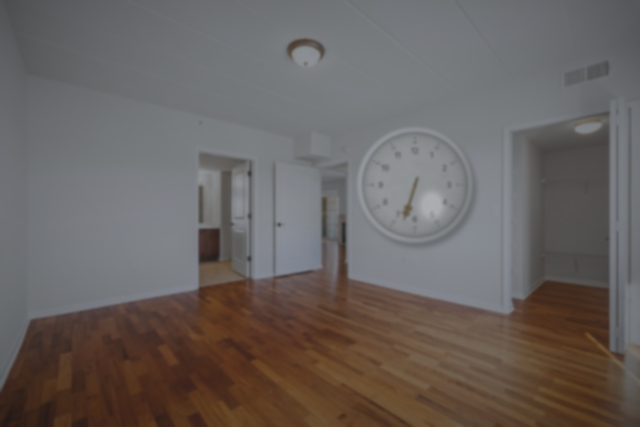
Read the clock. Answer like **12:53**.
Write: **6:33**
